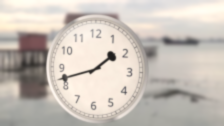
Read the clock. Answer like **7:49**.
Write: **1:42**
